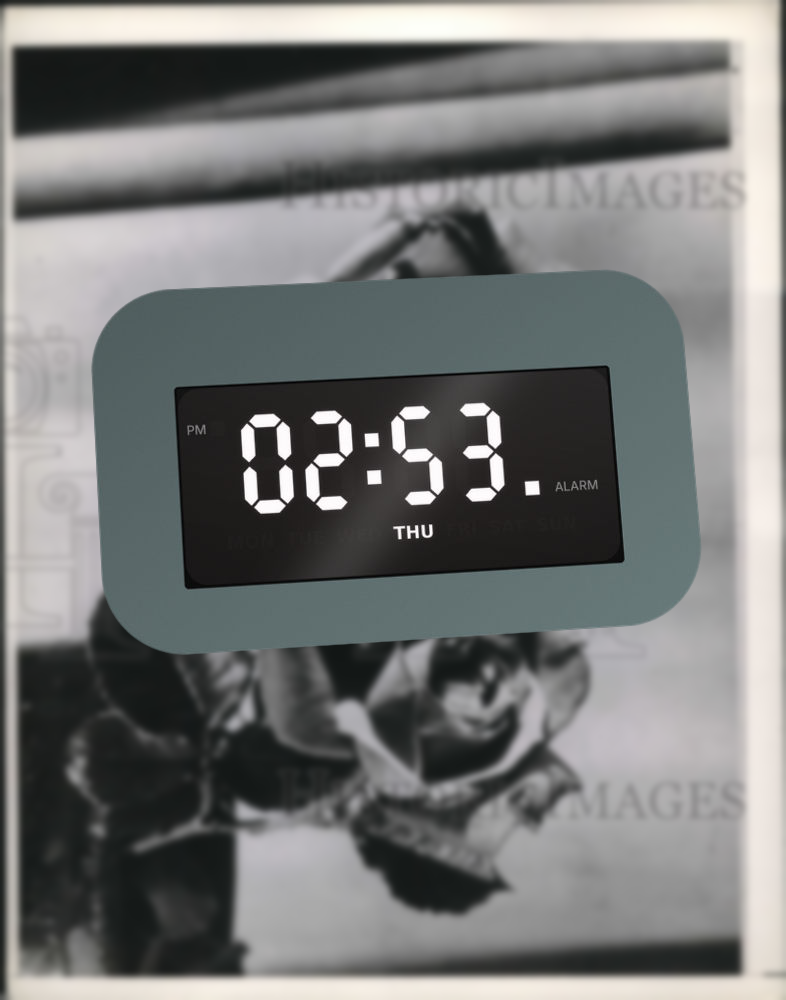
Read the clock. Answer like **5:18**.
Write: **2:53**
